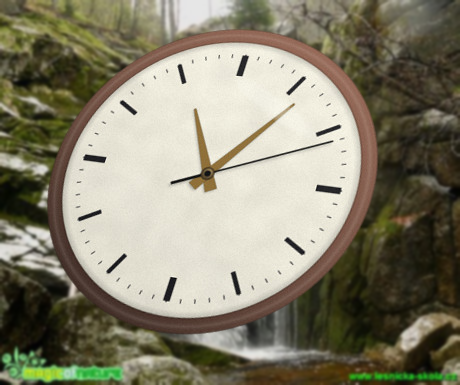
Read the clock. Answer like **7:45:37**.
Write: **11:06:11**
